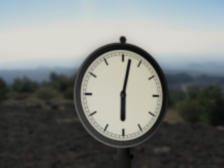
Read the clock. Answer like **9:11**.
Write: **6:02**
